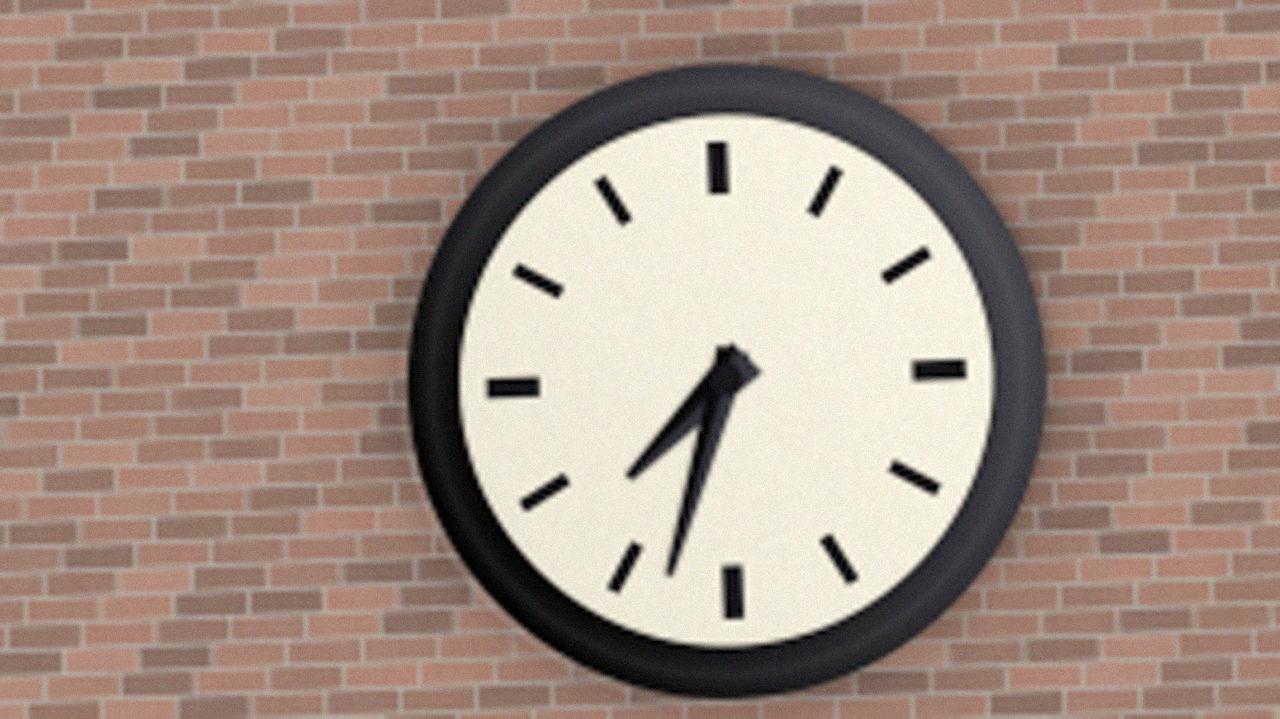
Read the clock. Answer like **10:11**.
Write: **7:33**
